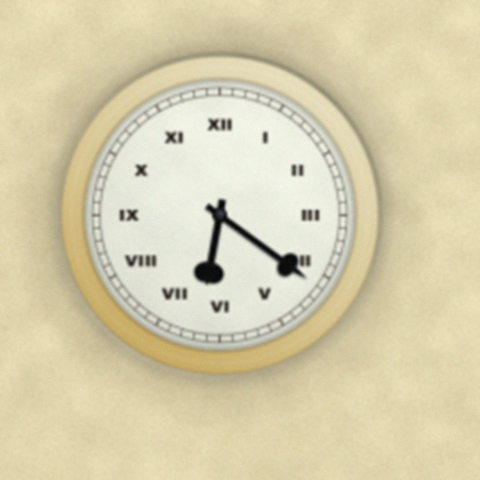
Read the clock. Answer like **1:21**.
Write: **6:21**
